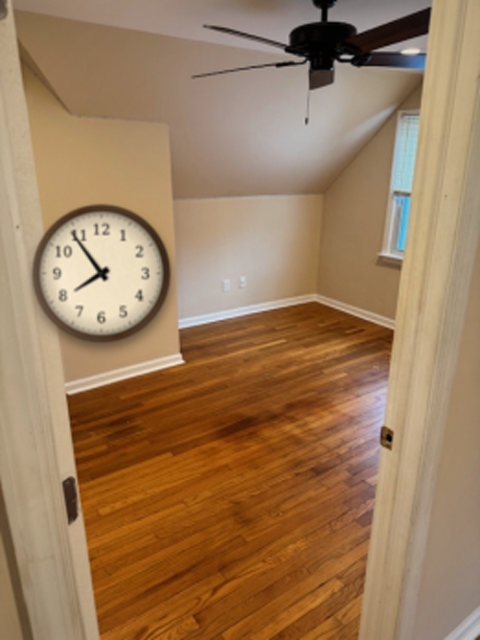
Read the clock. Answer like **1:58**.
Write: **7:54**
